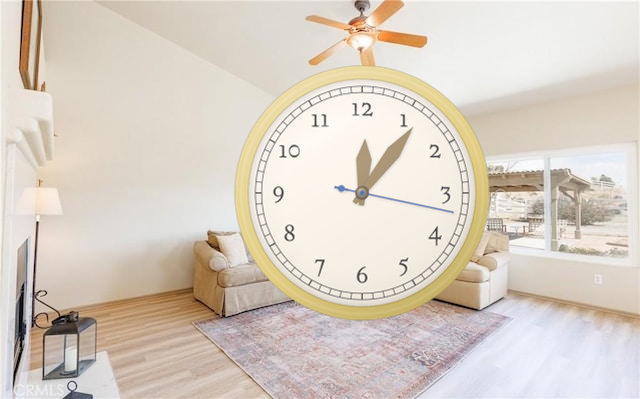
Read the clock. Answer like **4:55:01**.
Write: **12:06:17**
